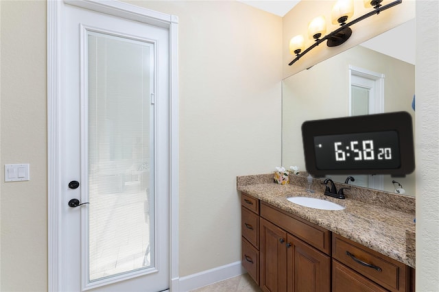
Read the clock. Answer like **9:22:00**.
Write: **6:58:20**
